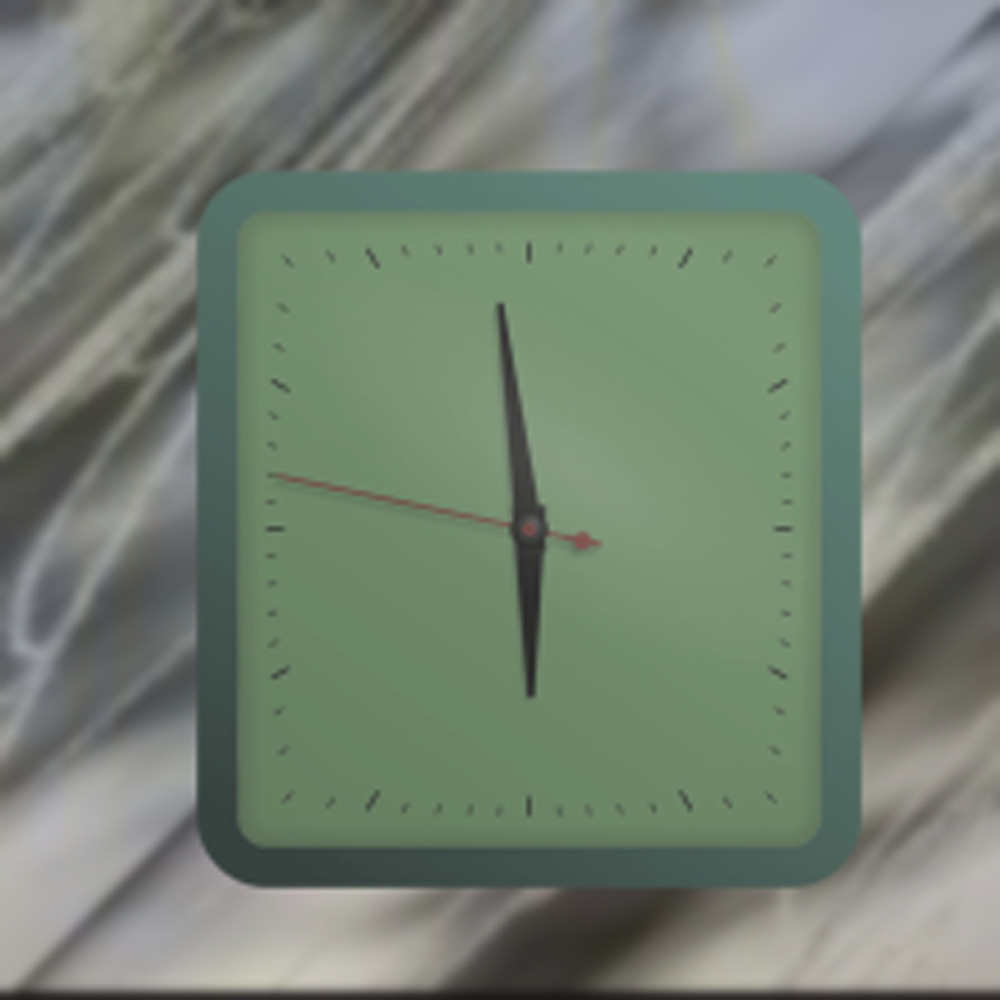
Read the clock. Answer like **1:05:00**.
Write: **5:58:47**
